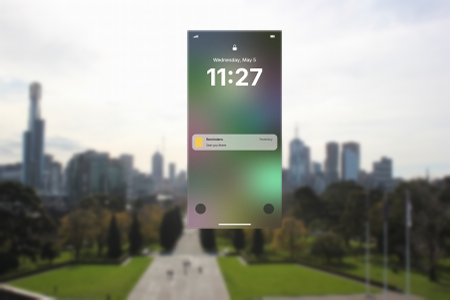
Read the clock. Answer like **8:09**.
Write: **11:27**
